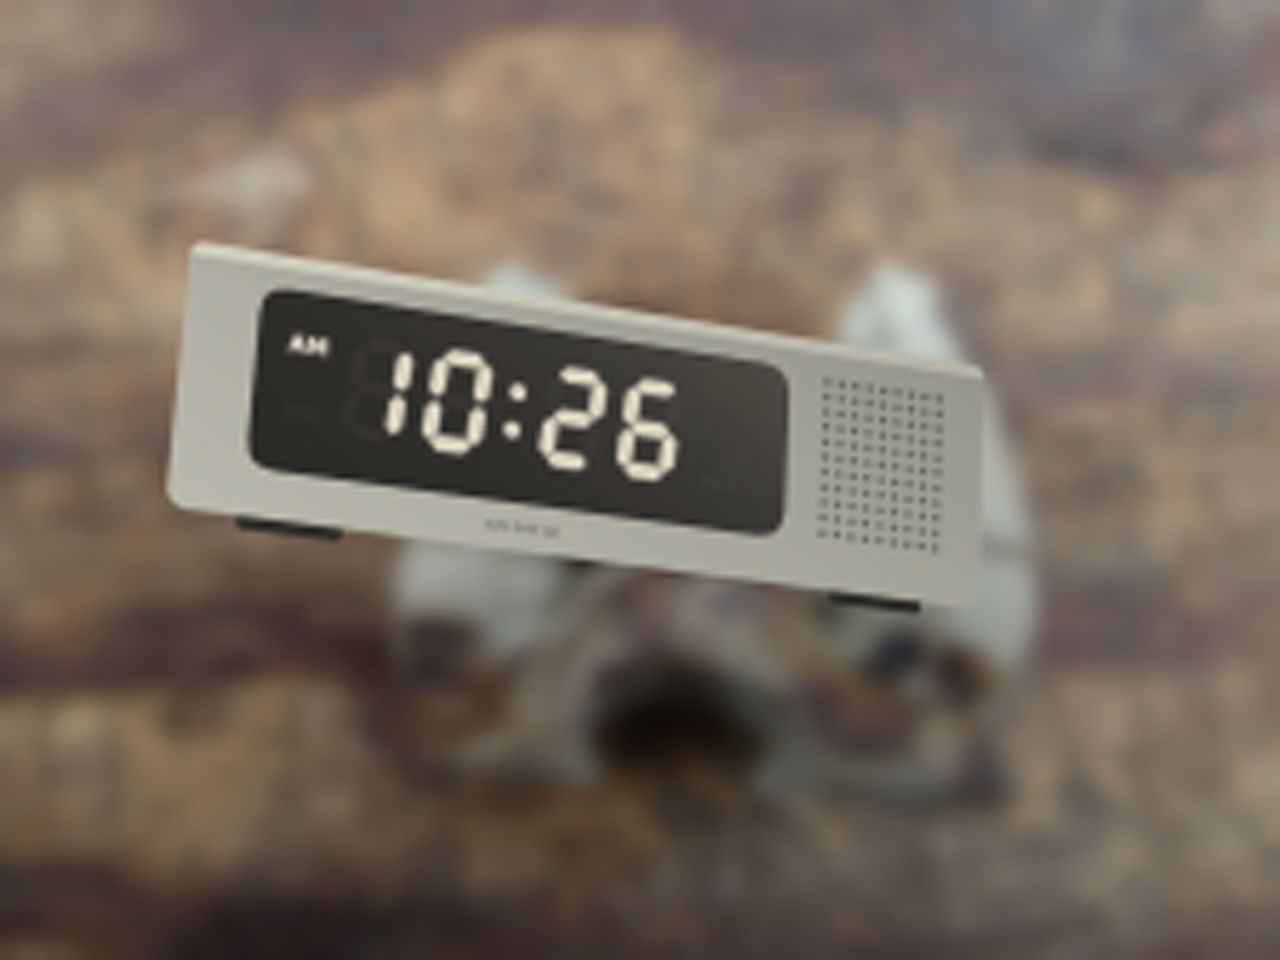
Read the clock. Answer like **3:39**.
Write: **10:26**
